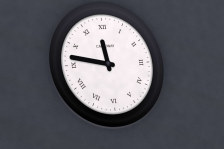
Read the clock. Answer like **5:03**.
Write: **11:47**
